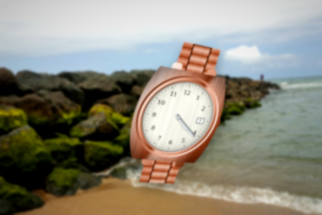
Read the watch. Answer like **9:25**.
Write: **4:21**
